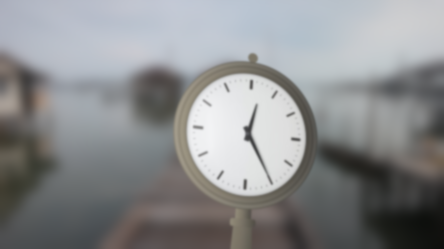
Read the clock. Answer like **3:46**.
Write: **12:25**
